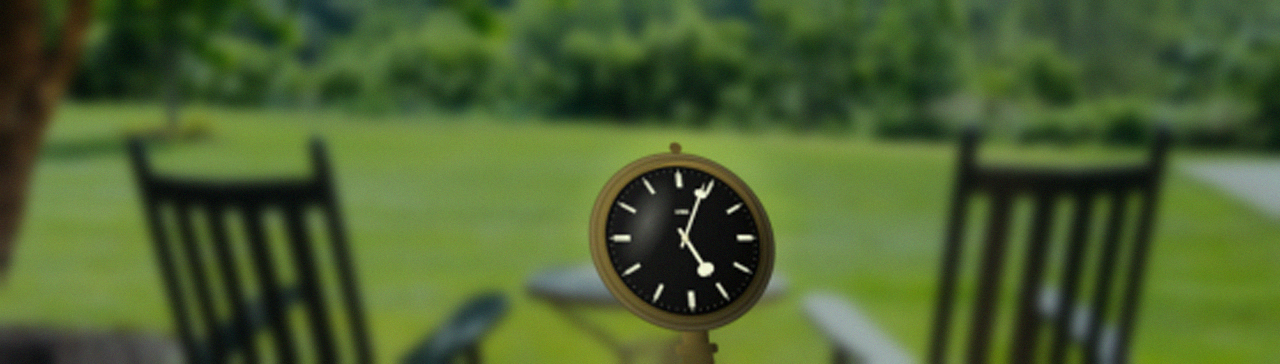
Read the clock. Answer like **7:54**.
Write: **5:04**
